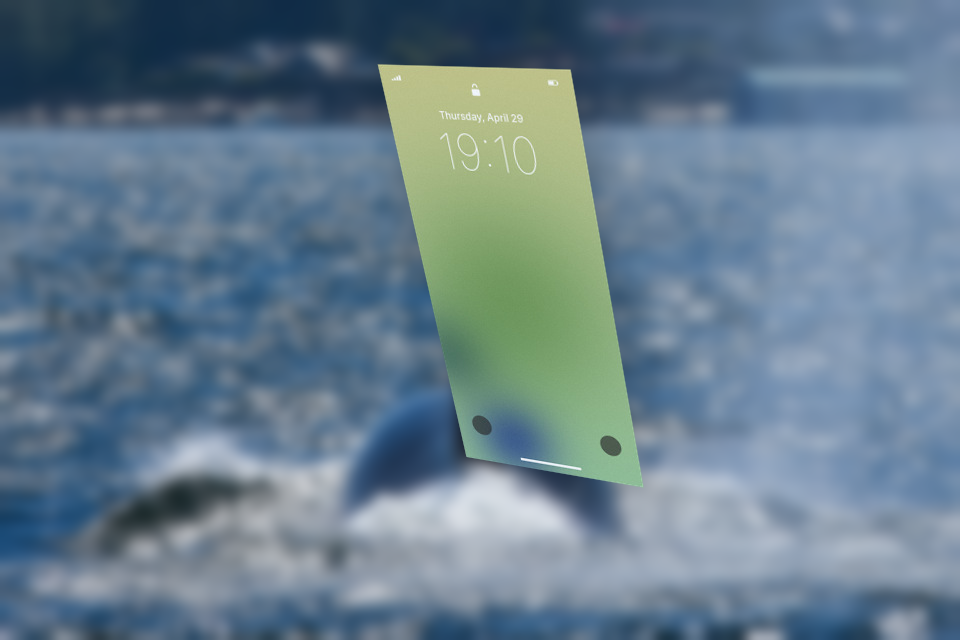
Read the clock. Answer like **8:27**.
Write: **19:10**
